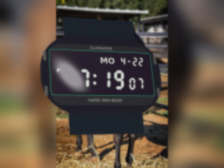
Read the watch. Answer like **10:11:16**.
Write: **7:19:07**
